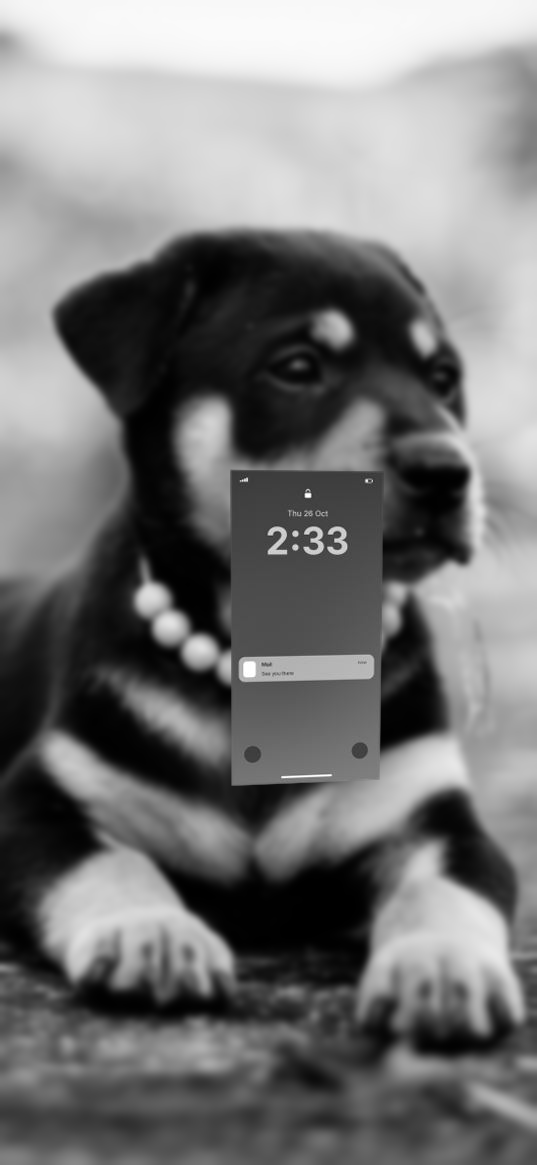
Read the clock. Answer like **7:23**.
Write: **2:33**
